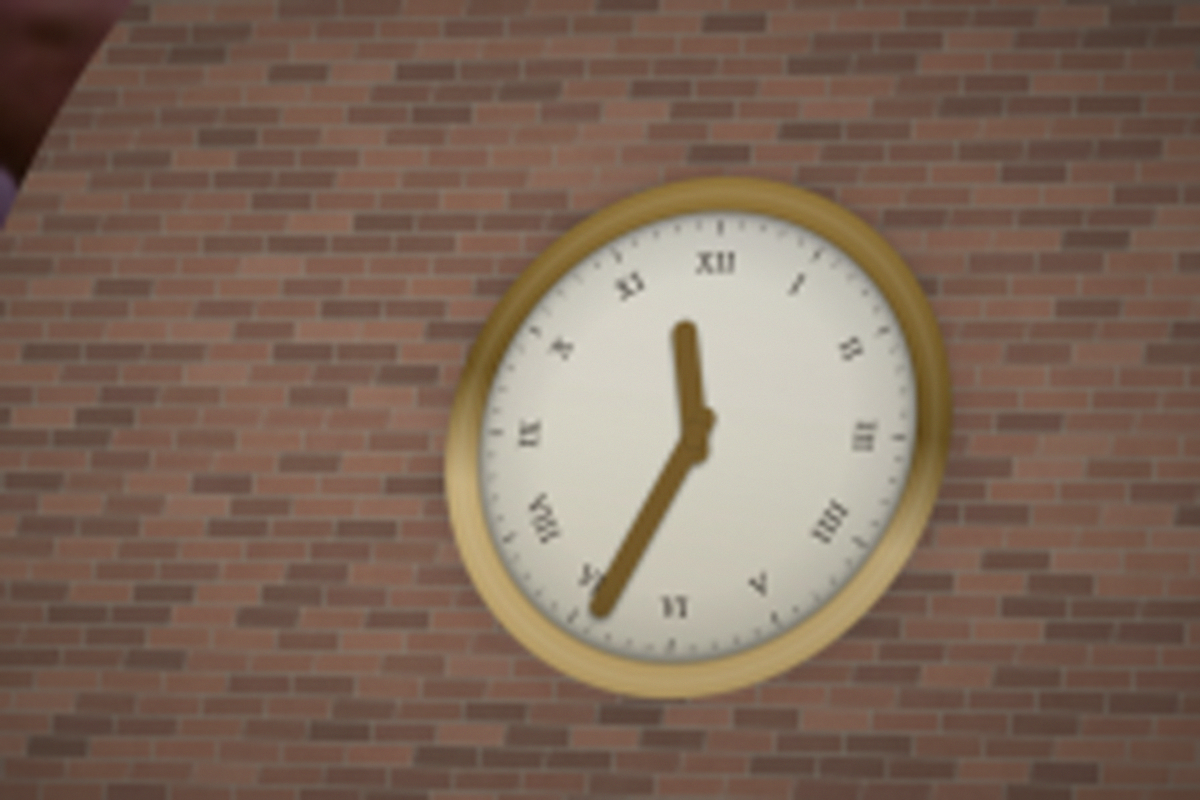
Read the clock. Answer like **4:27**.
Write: **11:34**
